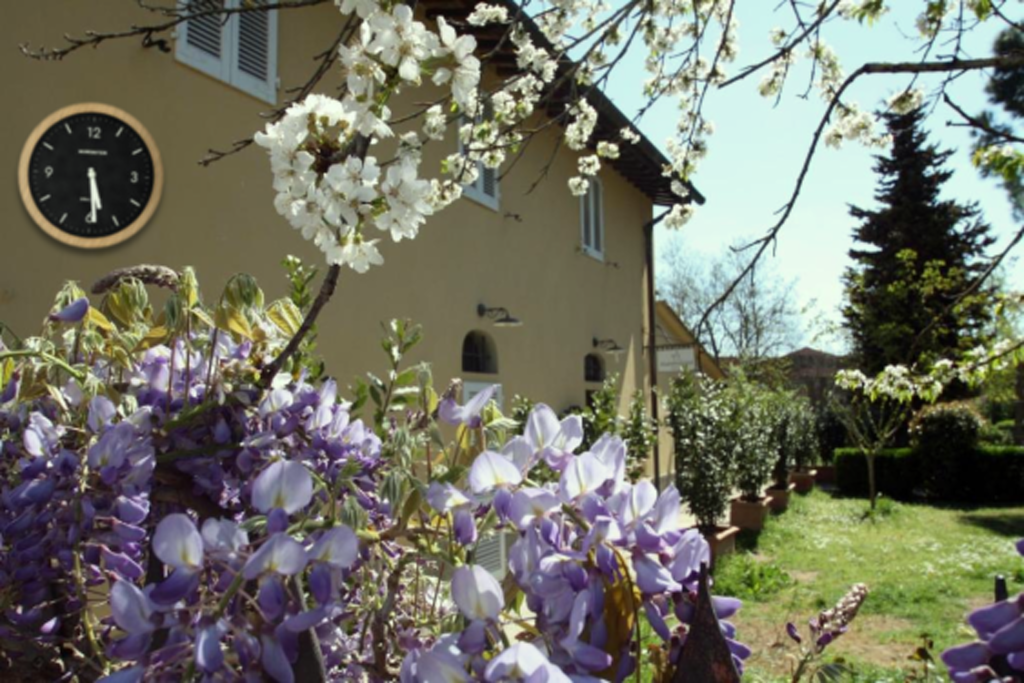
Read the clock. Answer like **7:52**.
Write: **5:29**
